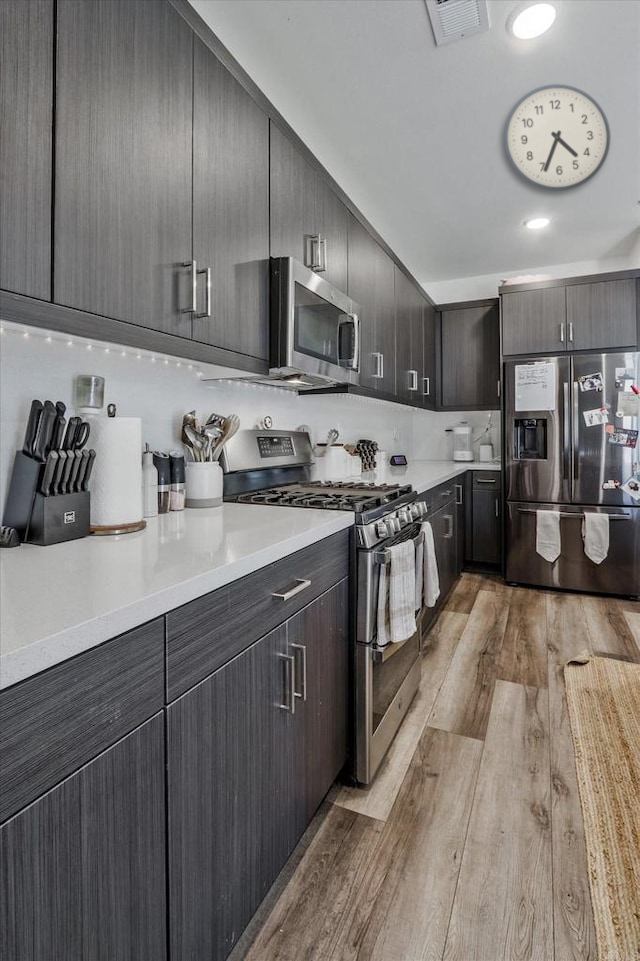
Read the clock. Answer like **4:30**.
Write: **4:34**
